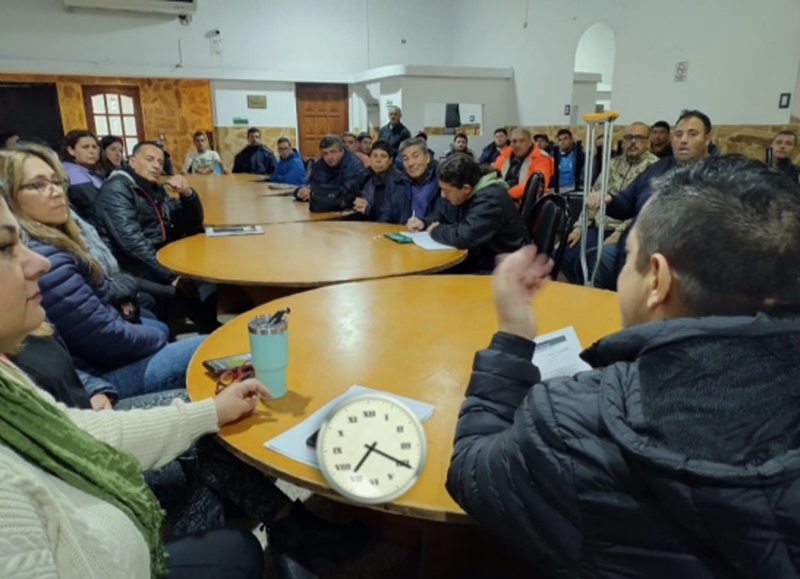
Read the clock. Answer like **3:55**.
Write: **7:20**
